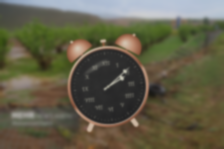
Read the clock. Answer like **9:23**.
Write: **2:09**
